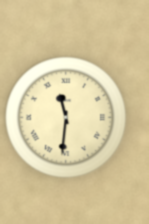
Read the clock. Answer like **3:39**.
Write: **11:31**
